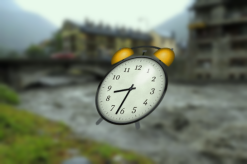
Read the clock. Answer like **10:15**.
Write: **8:32**
